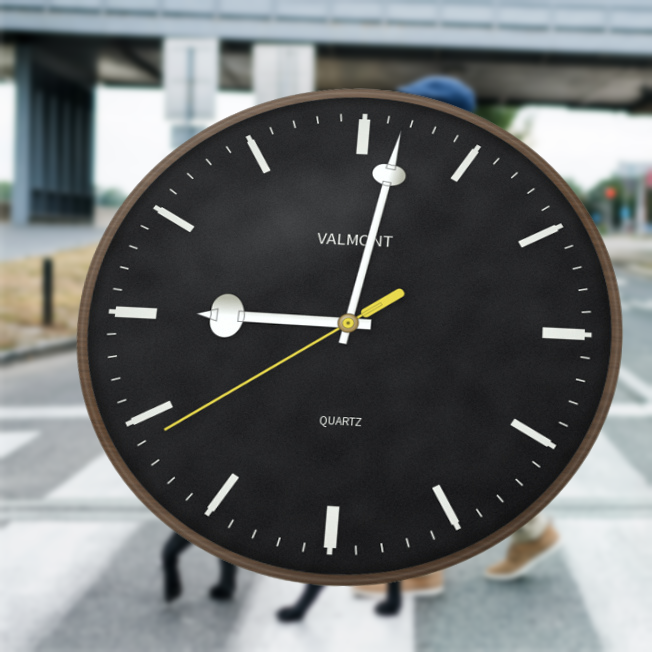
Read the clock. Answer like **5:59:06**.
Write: **9:01:39**
